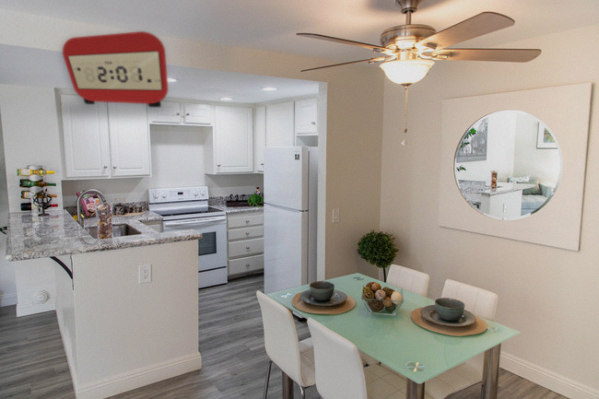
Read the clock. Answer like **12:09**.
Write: **2:01**
